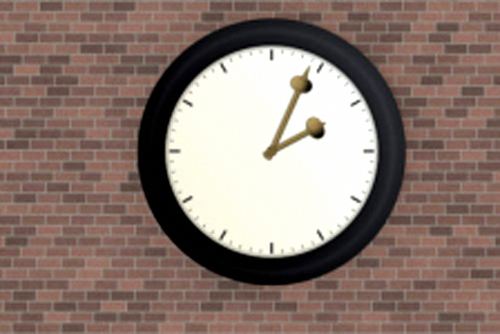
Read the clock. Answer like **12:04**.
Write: **2:04**
